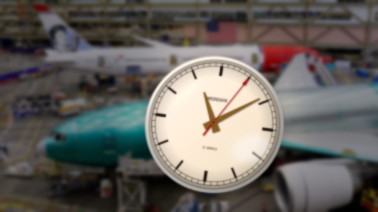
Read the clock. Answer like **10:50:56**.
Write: **11:09:05**
